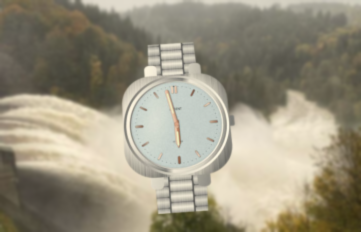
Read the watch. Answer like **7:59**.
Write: **5:58**
